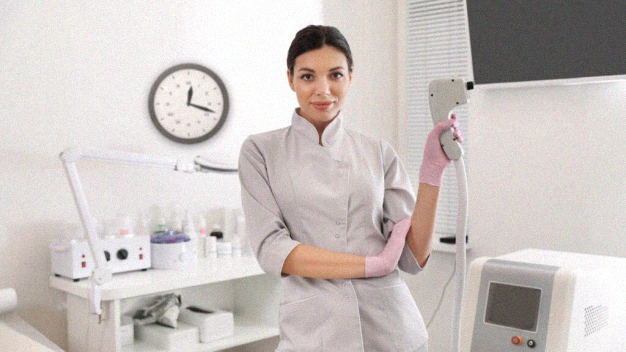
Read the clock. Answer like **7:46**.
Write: **12:18**
